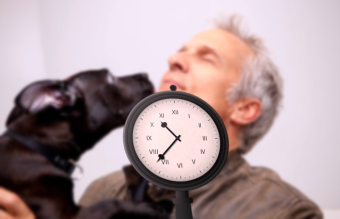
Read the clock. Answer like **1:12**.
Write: **10:37**
